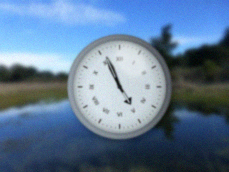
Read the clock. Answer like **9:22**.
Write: **4:56**
